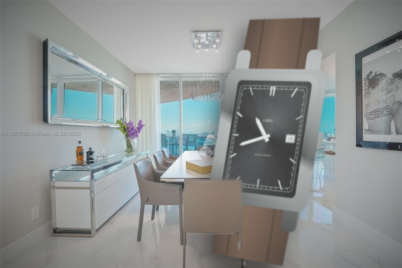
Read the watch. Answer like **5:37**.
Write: **10:42**
